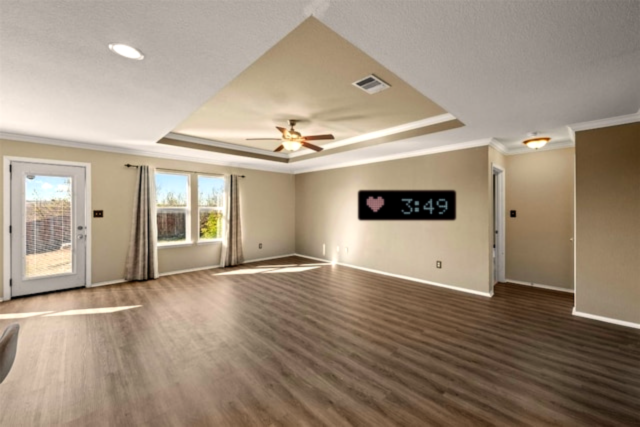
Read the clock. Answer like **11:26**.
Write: **3:49**
